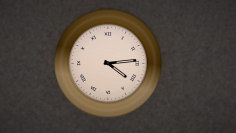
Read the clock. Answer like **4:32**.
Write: **4:14**
